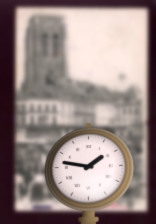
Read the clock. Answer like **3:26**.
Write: **1:47**
